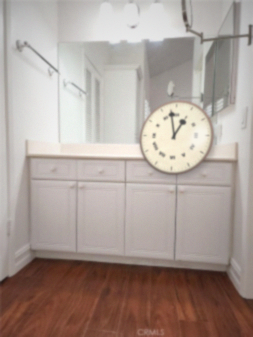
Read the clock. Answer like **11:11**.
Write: **12:58**
